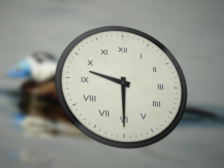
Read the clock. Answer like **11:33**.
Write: **9:30**
